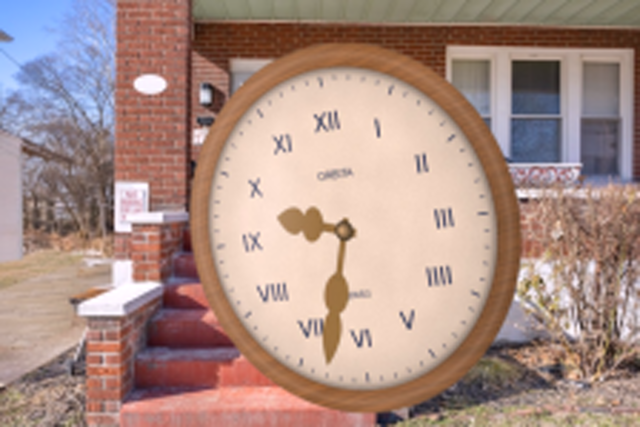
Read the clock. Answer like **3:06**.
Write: **9:33**
